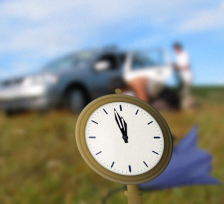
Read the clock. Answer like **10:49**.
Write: **11:58**
